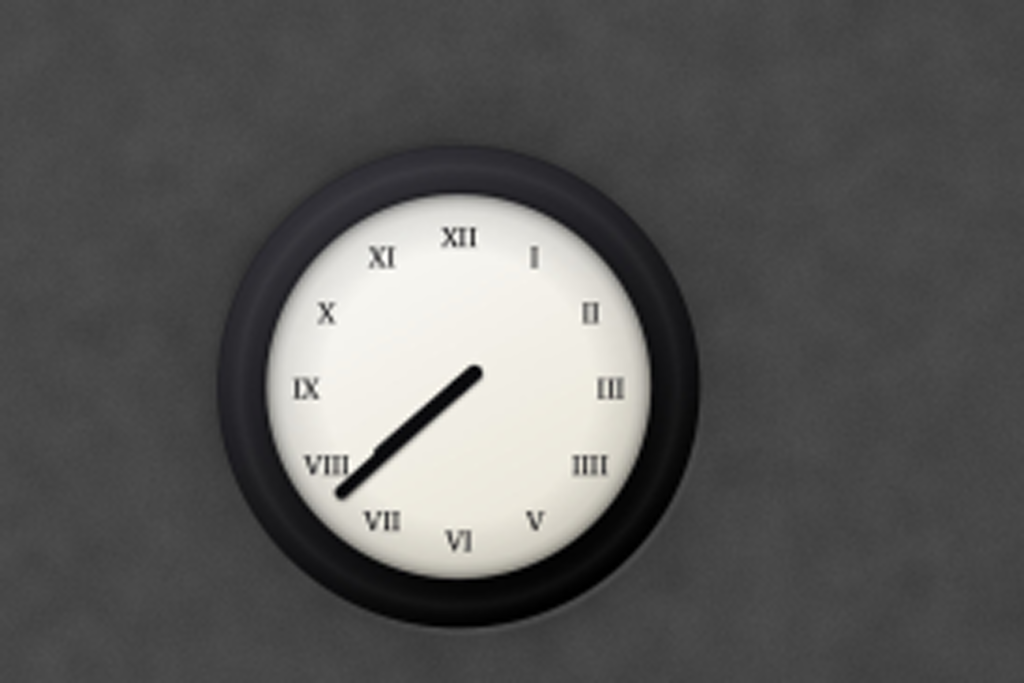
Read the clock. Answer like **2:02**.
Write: **7:38**
